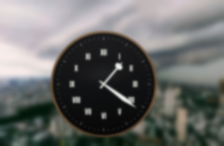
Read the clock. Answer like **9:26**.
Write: **1:21**
